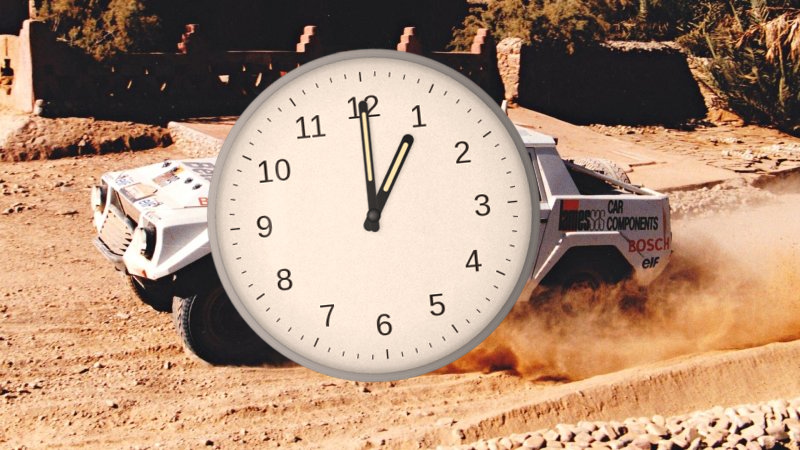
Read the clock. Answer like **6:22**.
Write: **1:00**
